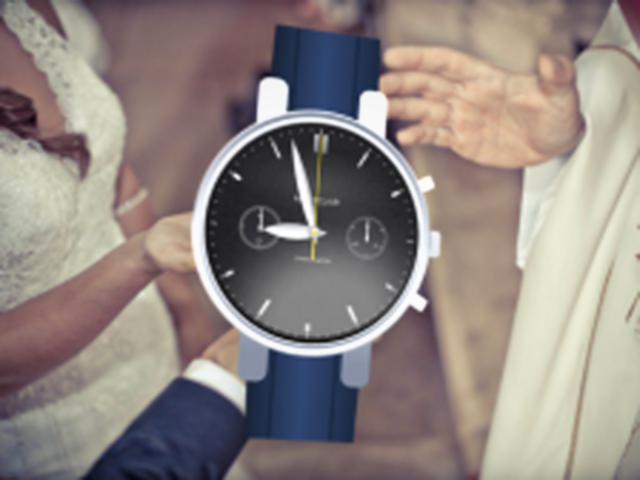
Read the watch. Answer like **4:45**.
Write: **8:57**
